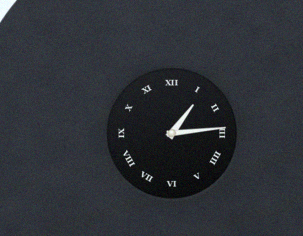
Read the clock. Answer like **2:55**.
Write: **1:14**
